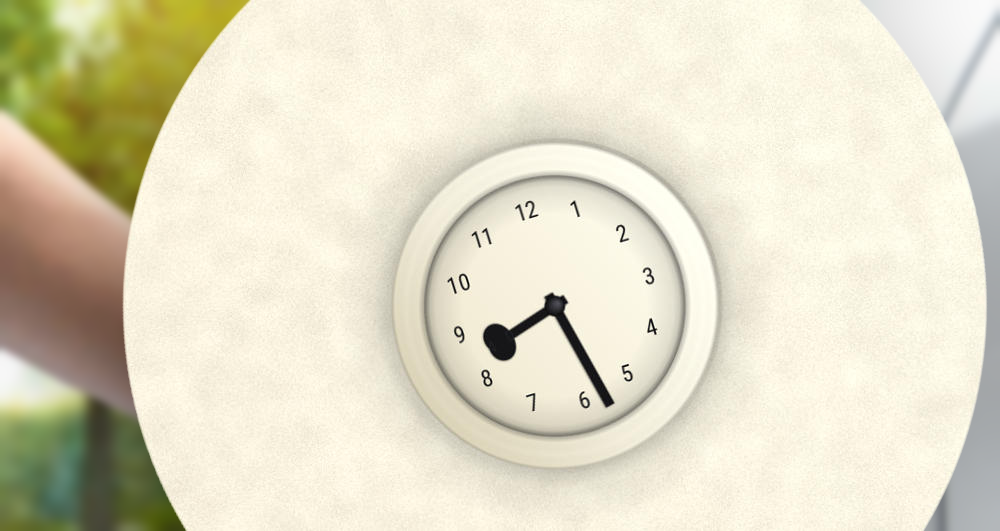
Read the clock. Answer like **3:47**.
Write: **8:28**
